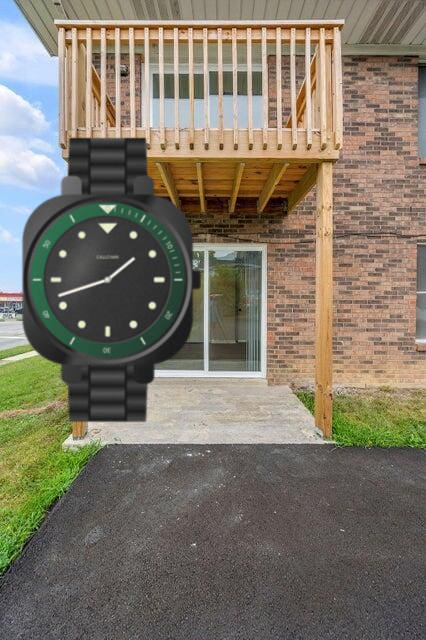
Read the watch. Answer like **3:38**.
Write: **1:42**
